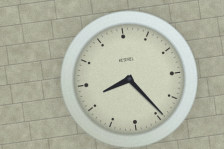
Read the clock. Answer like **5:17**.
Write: **8:24**
